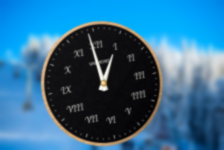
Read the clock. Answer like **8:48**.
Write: **12:59**
